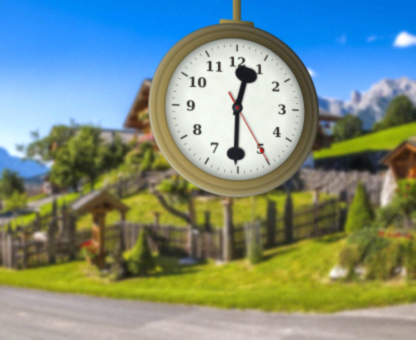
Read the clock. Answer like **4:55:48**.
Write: **12:30:25**
